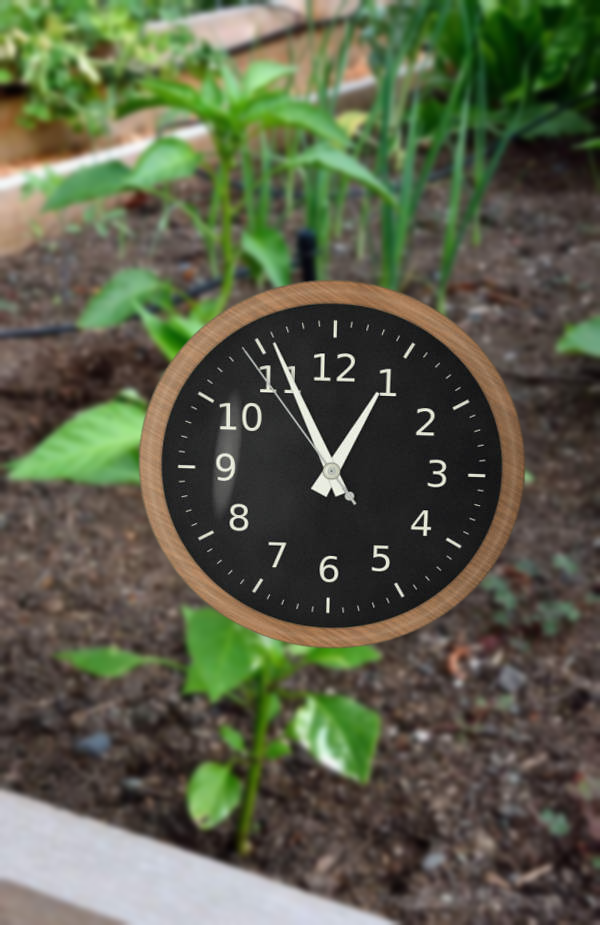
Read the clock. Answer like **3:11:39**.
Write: **12:55:54**
